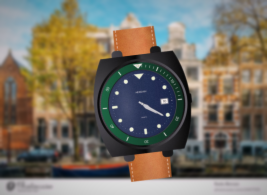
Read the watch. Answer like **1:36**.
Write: **4:21**
